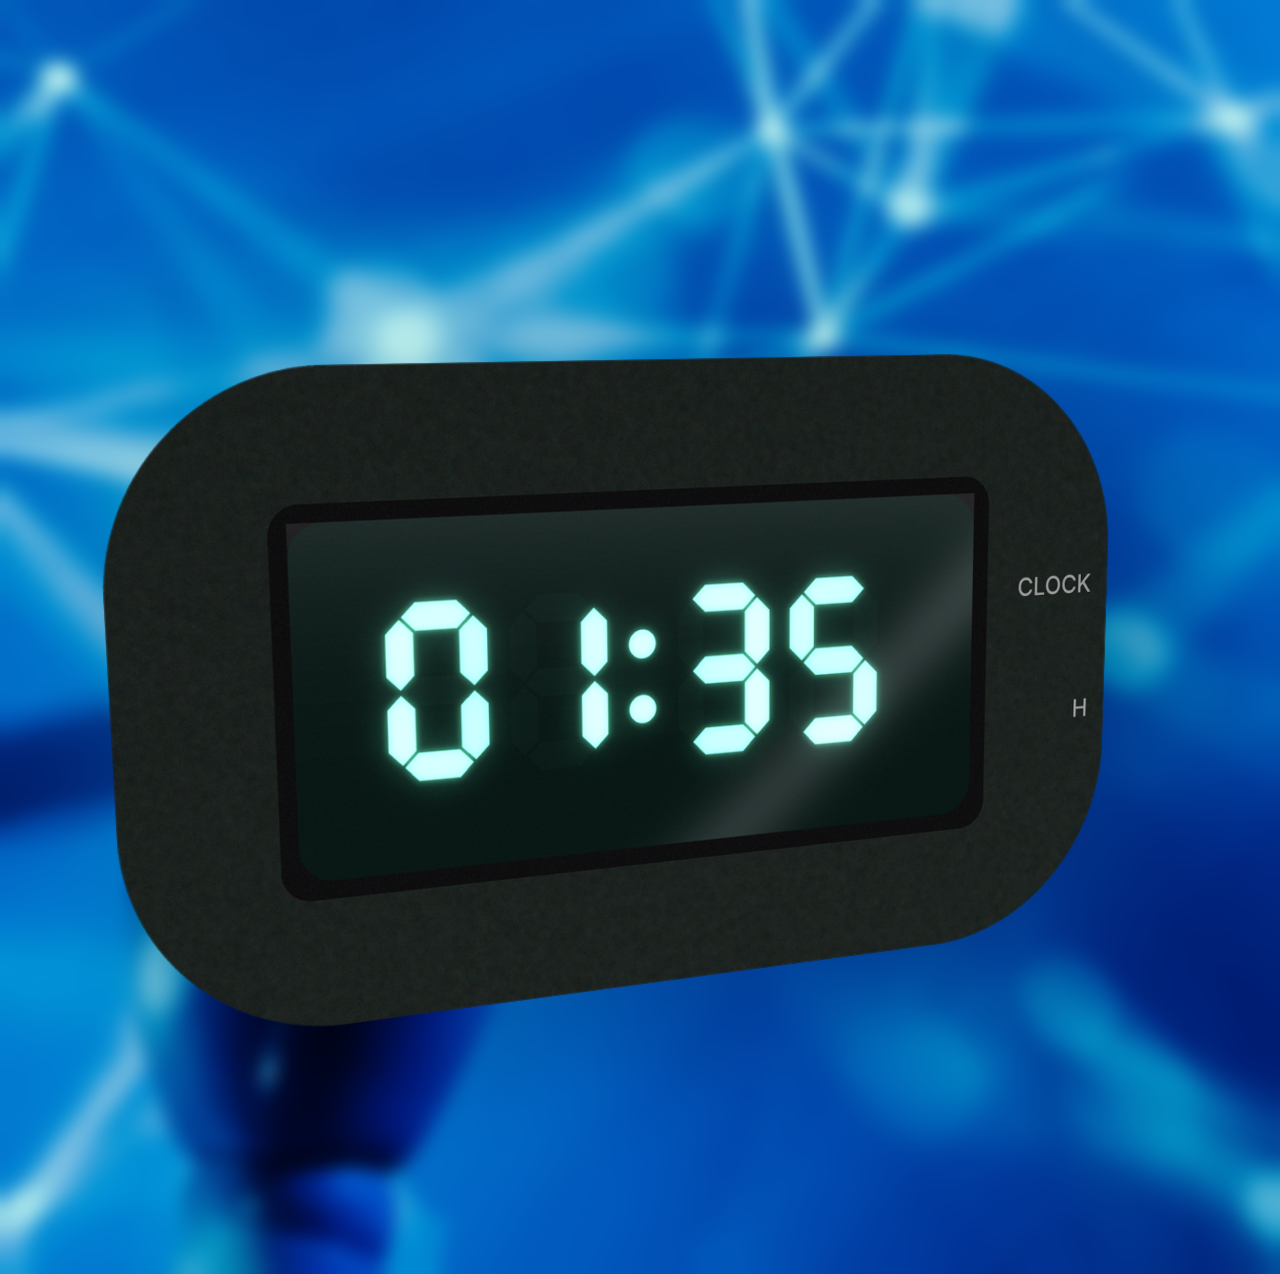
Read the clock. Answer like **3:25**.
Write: **1:35**
